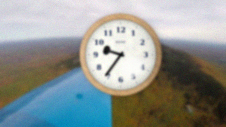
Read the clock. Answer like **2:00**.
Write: **9:36**
